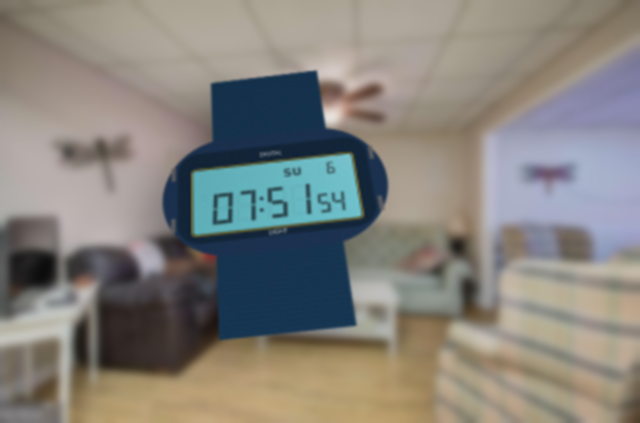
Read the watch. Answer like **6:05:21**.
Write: **7:51:54**
